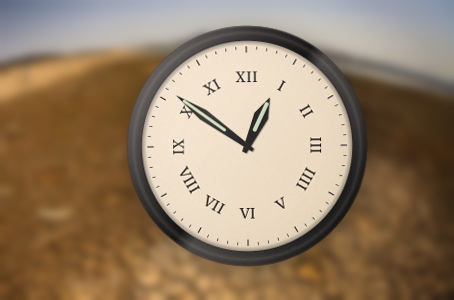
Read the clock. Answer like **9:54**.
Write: **12:51**
